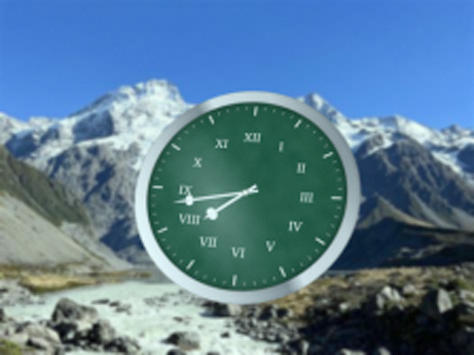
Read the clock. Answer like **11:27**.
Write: **7:43**
